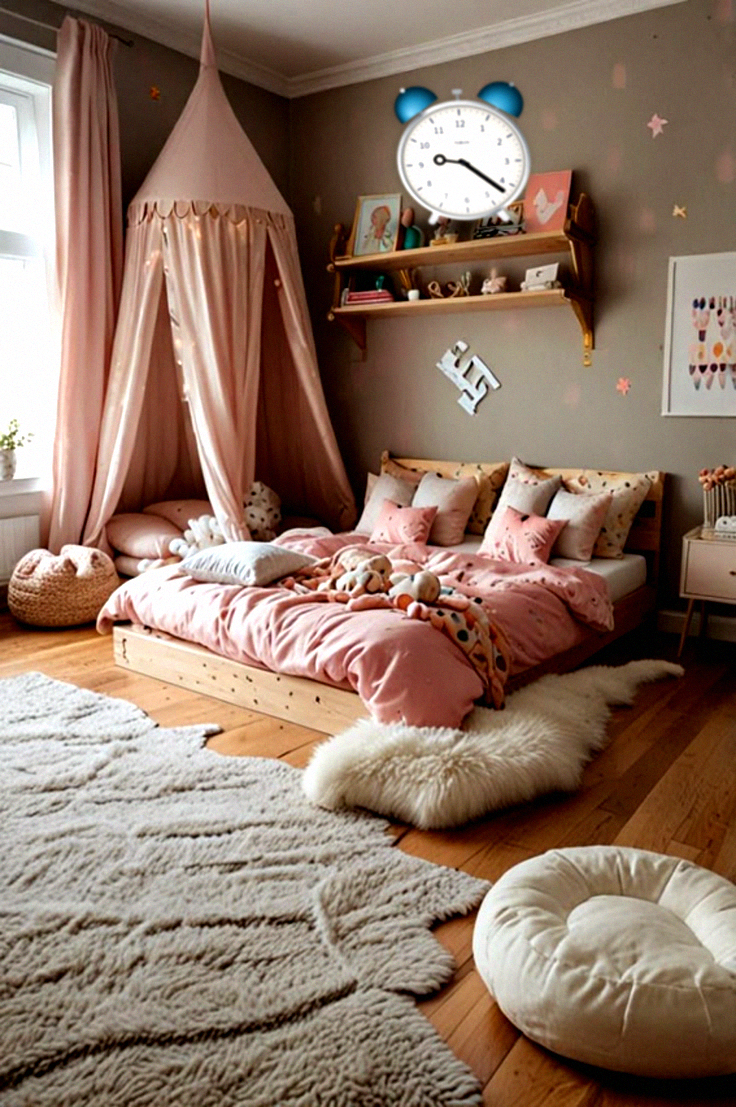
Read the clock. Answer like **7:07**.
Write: **9:22**
